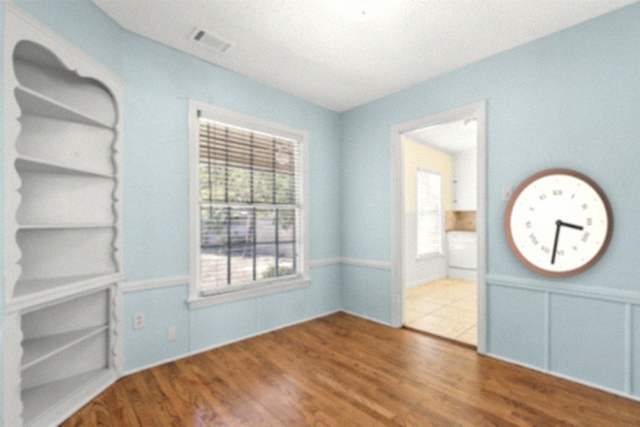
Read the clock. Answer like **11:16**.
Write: **3:32**
